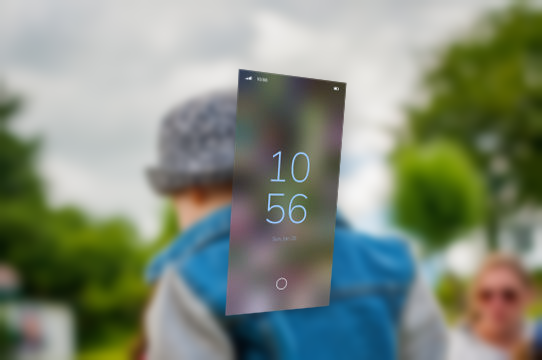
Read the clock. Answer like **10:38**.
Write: **10:56**
